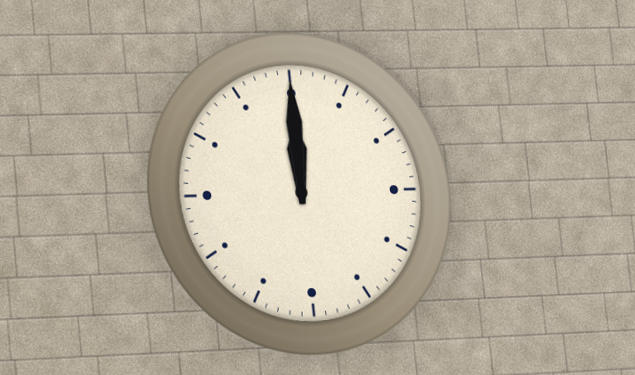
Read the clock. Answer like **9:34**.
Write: **12:00**
